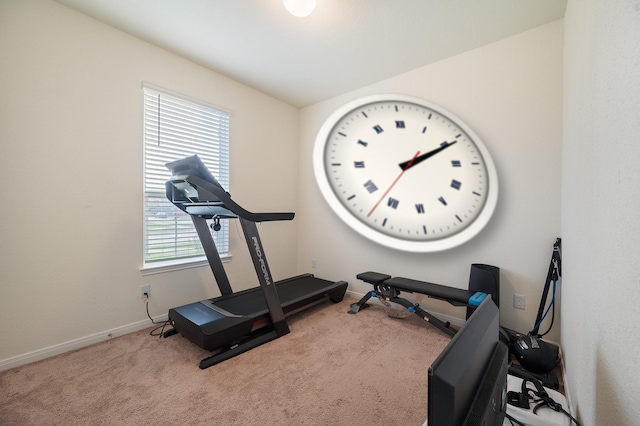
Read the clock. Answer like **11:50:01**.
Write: **2:10:37**
